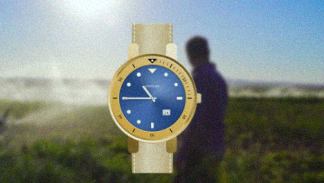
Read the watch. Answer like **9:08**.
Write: **10:45**
